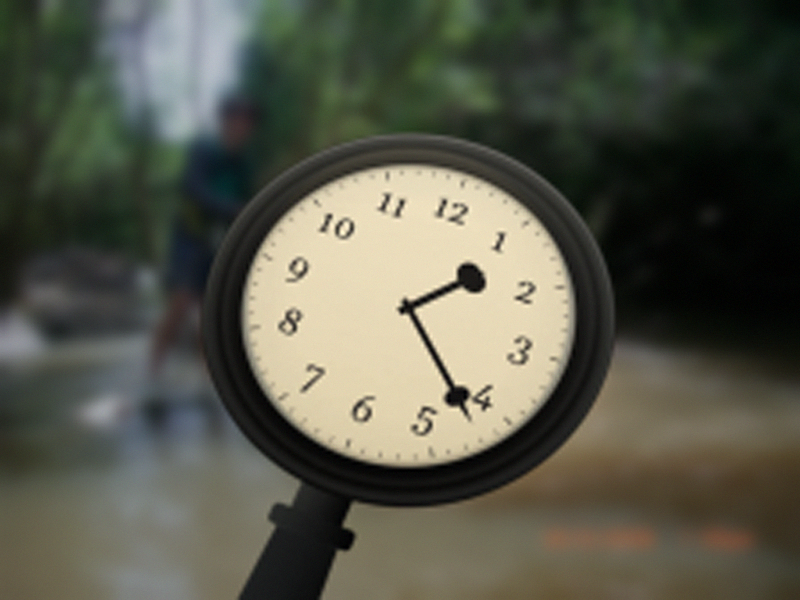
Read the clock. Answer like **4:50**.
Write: **1:22**
